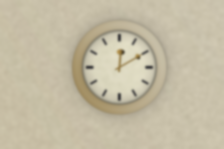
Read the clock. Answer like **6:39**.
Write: **12:10**
